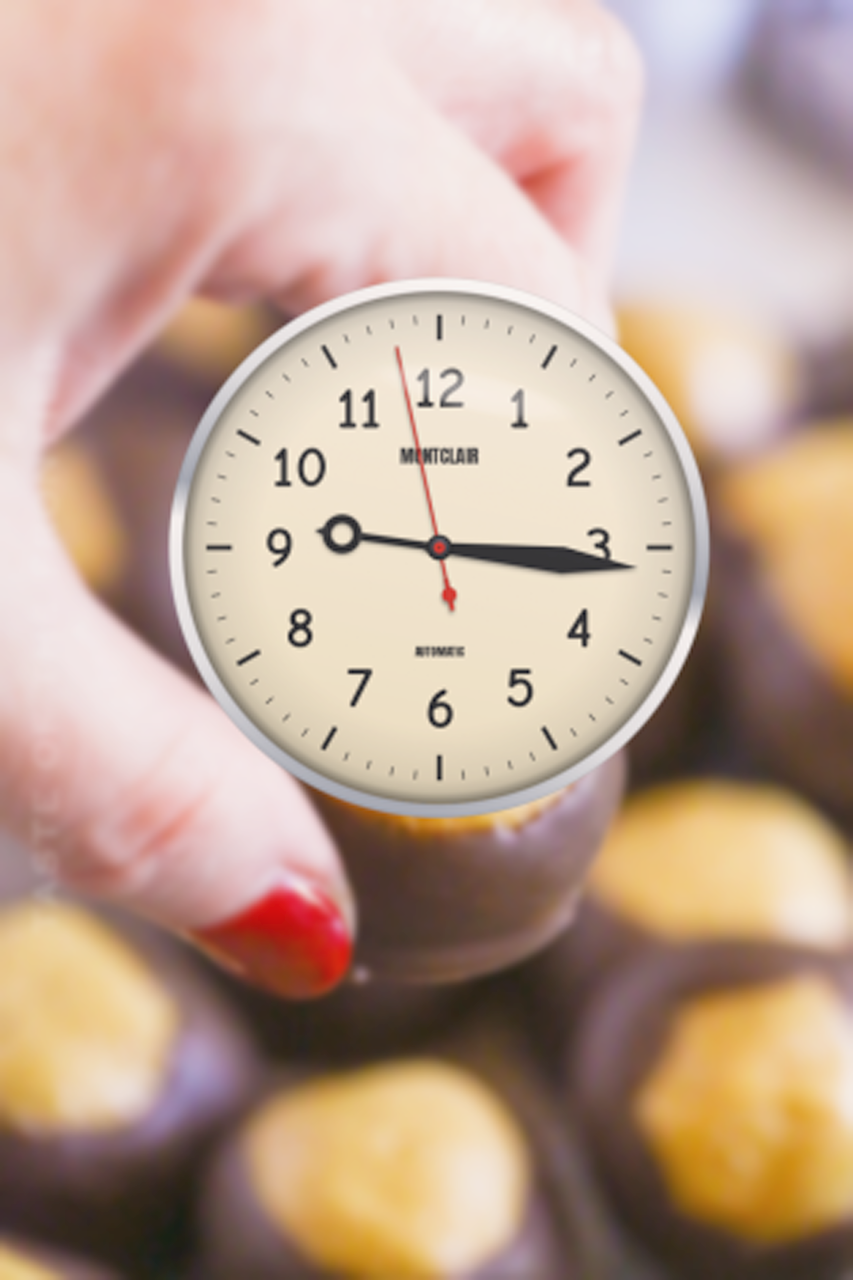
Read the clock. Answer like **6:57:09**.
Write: **9:15:58**
